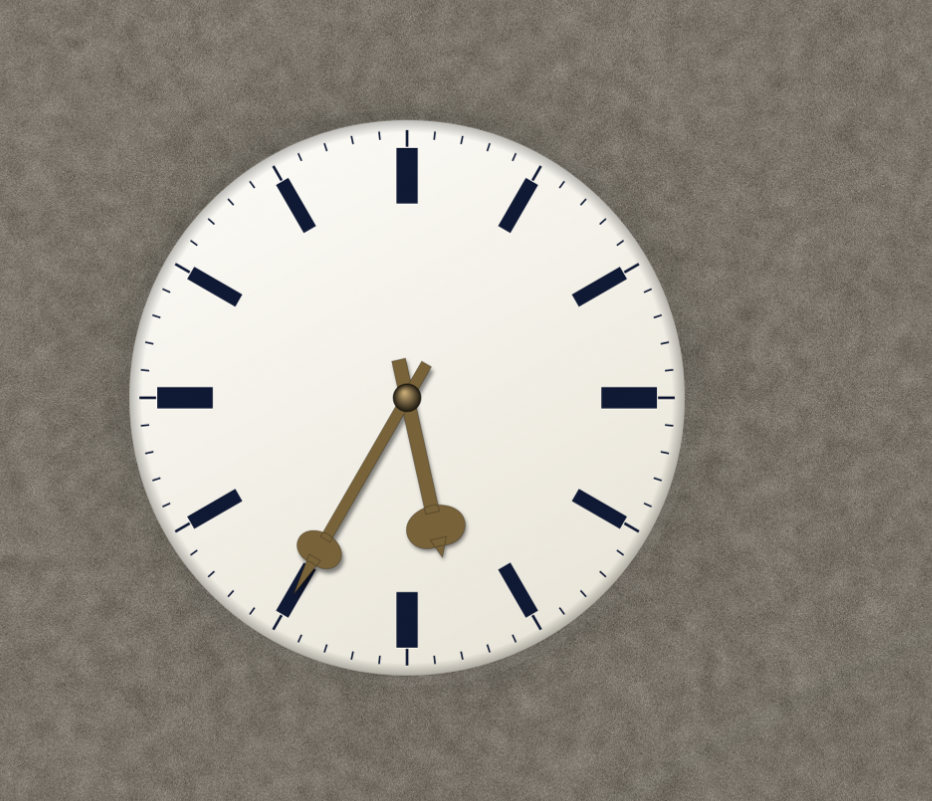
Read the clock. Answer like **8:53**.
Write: **5:35**
